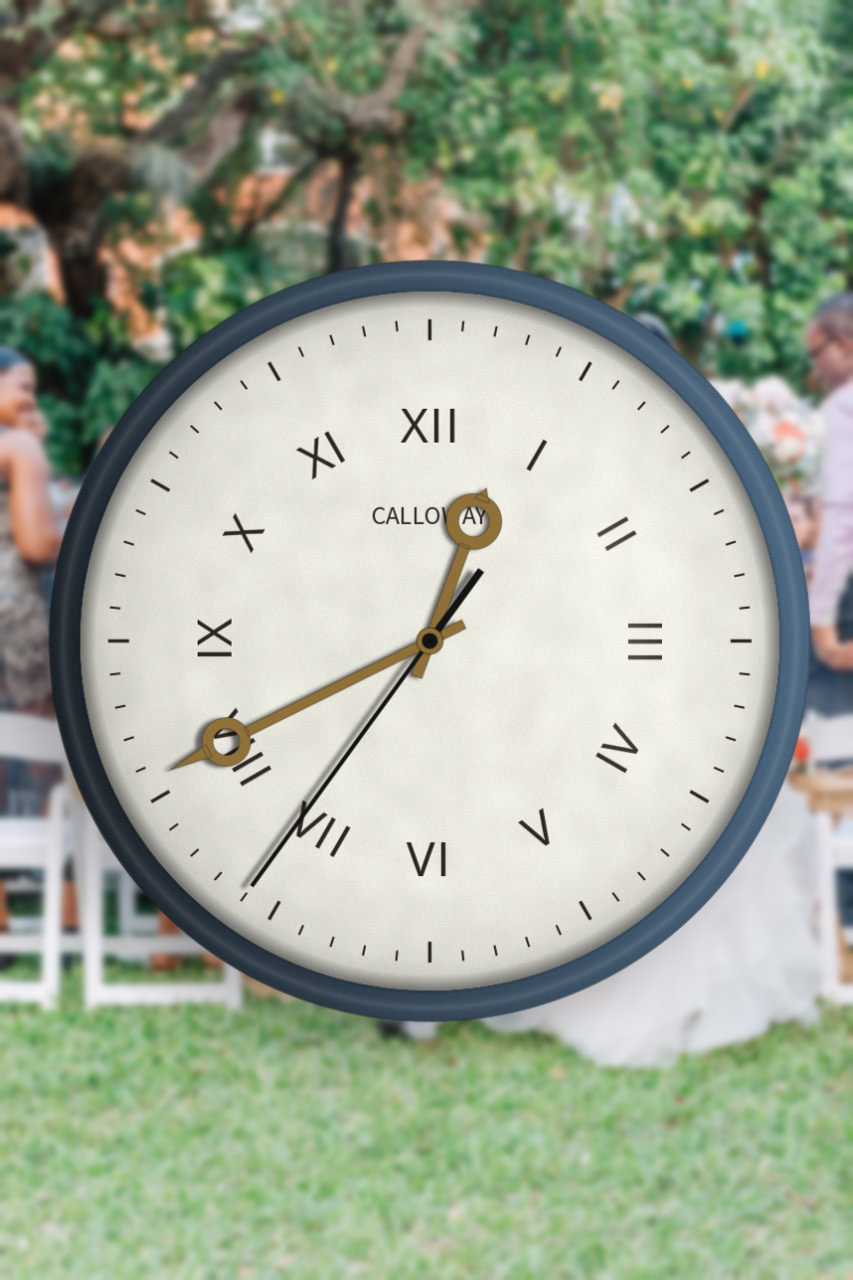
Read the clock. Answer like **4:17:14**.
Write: **12:40:36**
